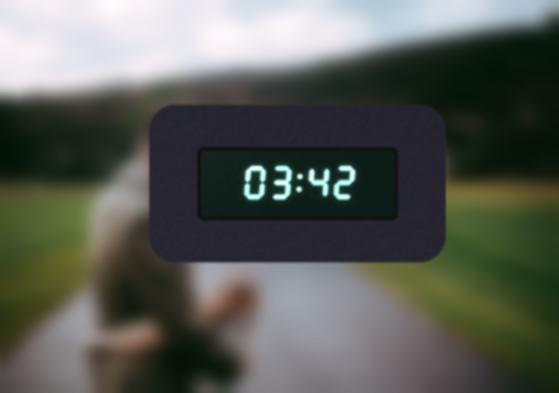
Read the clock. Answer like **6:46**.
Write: **3:42**
